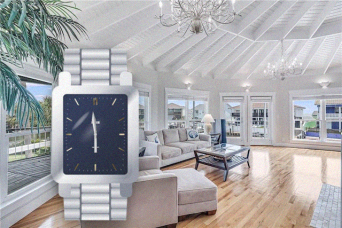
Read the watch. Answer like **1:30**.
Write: **5:59**
